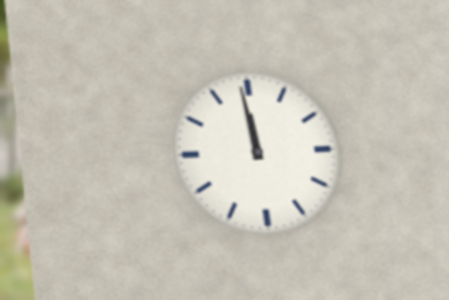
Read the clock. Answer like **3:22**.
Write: **11:59**
